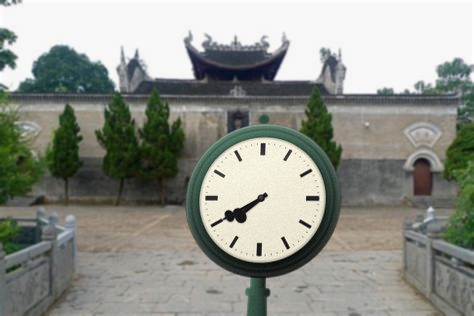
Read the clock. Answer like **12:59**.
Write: **7:40**
